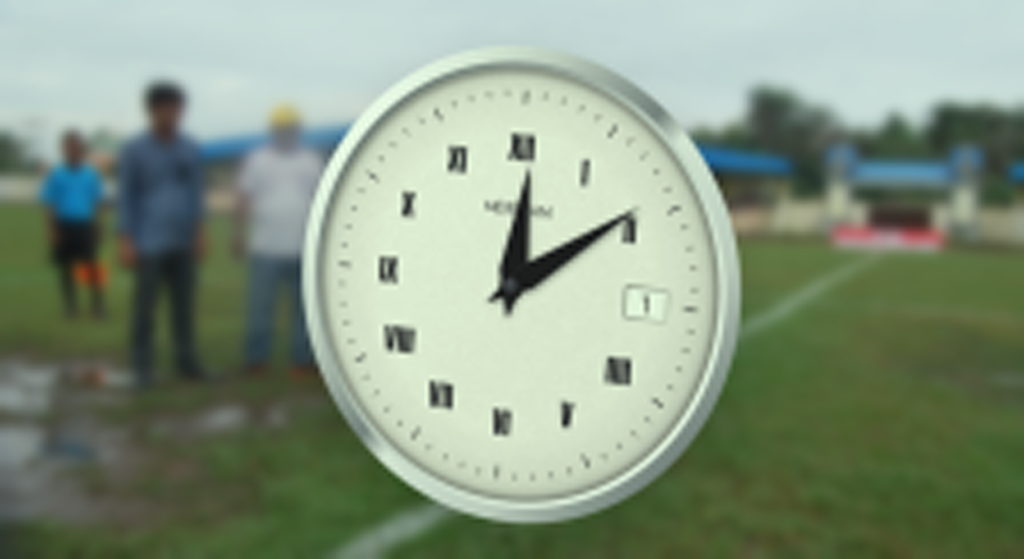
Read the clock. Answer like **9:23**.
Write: **12:09**
